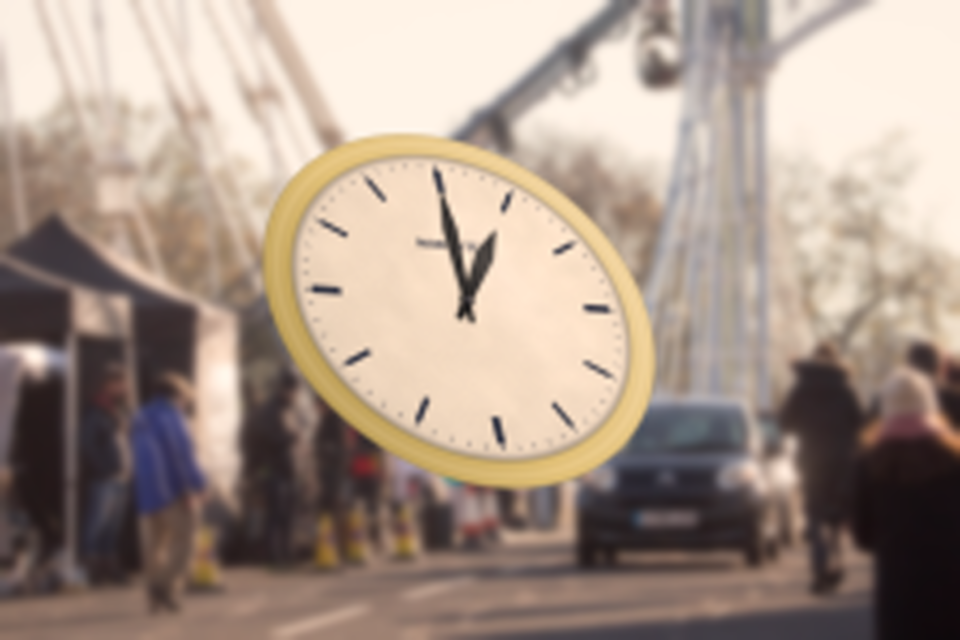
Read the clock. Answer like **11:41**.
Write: **1:00**
